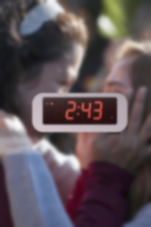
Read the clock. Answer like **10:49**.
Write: **2:43**
